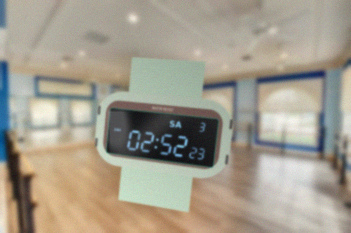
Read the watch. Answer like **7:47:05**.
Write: **2:52:23**
